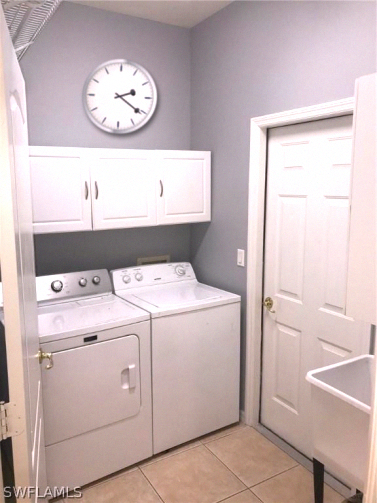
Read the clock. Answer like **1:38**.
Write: **2:21**
